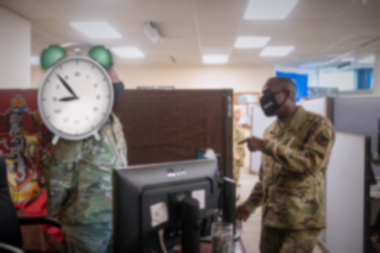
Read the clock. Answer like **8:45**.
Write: **8:53**
